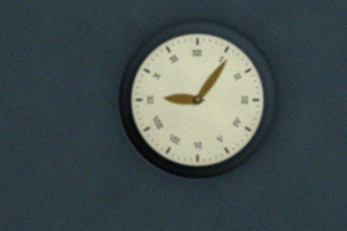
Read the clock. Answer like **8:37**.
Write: **9:06**
